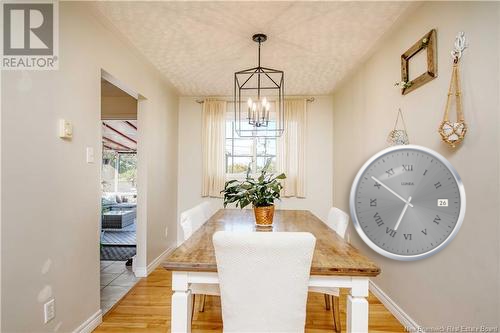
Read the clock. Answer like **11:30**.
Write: **6:51**
